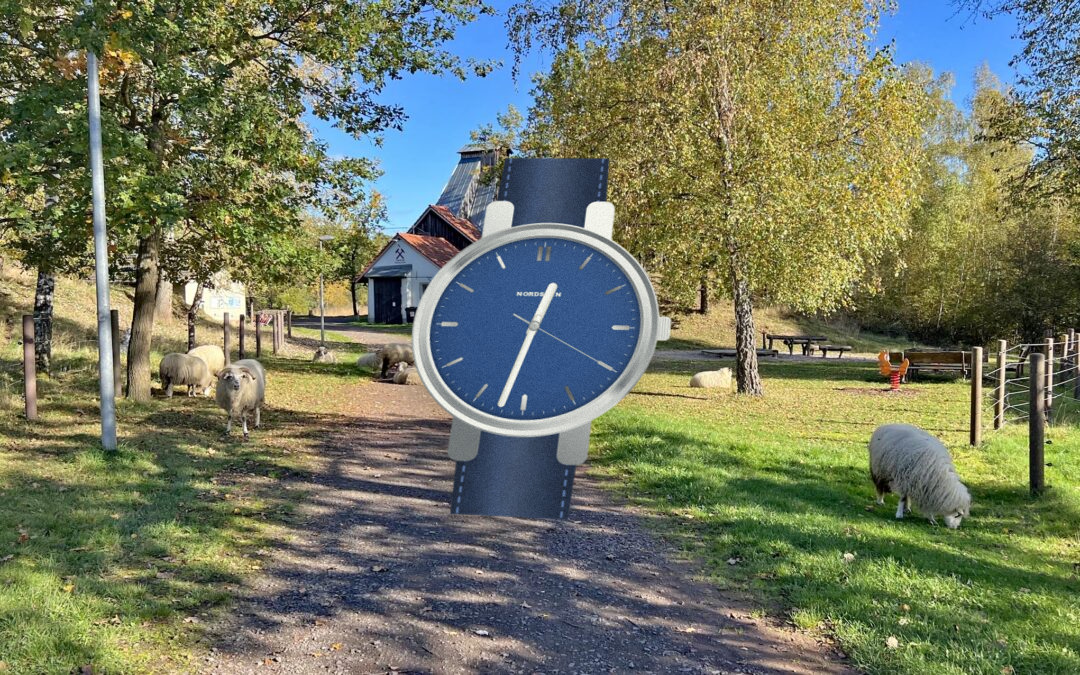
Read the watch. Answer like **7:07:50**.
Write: **12:32:20**
